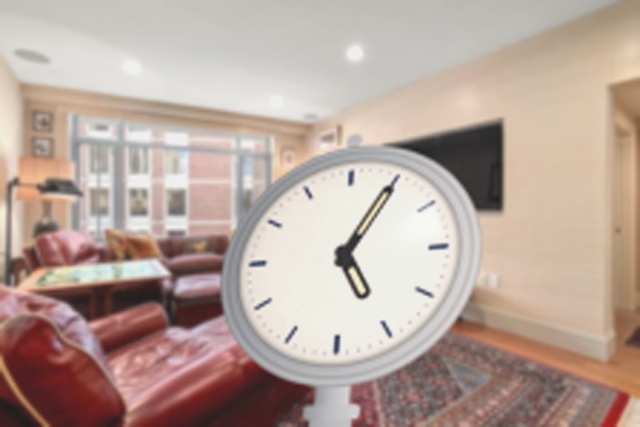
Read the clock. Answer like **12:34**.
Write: **5:05**
